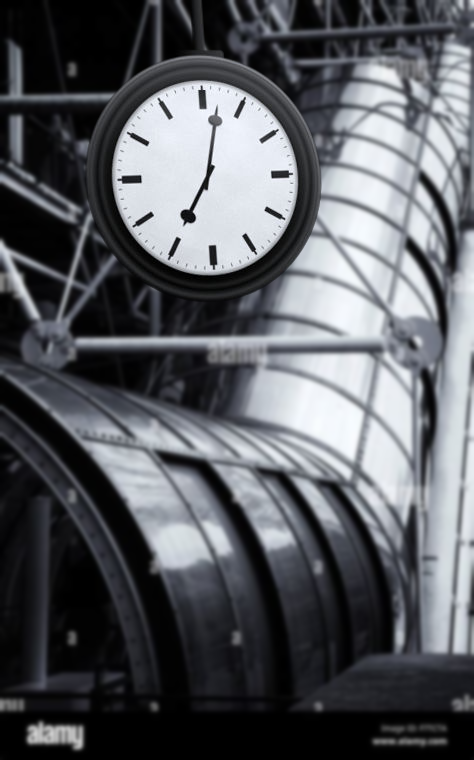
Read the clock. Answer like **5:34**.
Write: **7:02**
